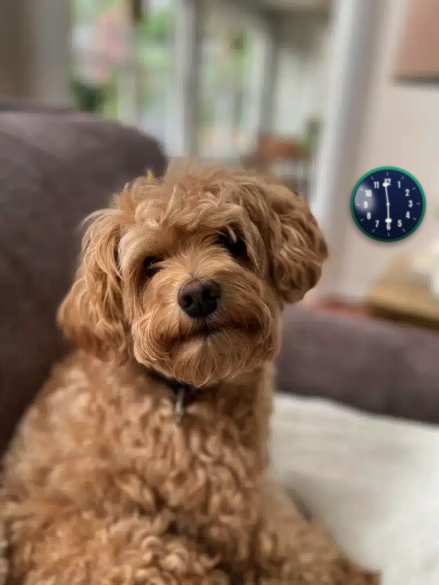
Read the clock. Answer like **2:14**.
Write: **5:59**
